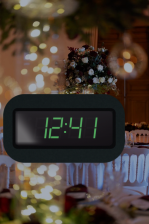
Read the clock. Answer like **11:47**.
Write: **12:41**
